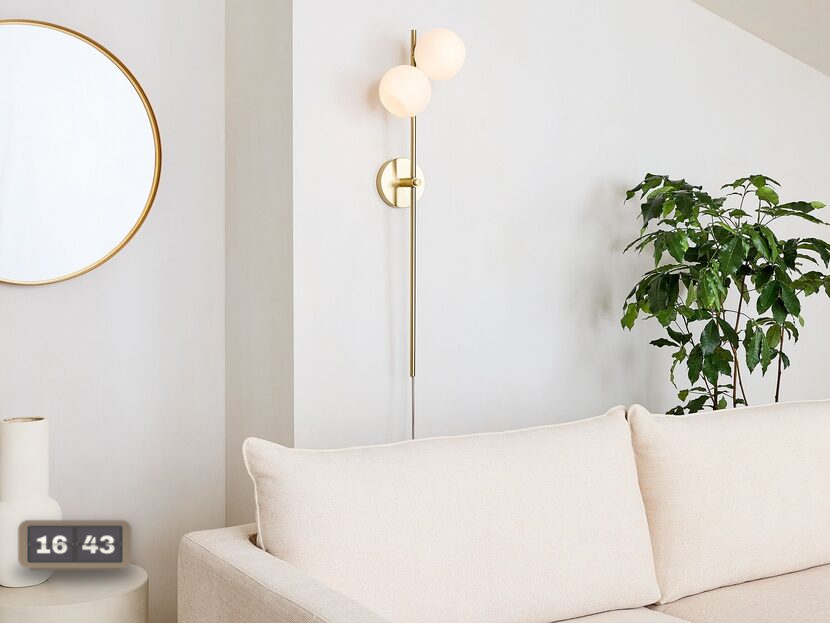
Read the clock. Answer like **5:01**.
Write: **16:43**
